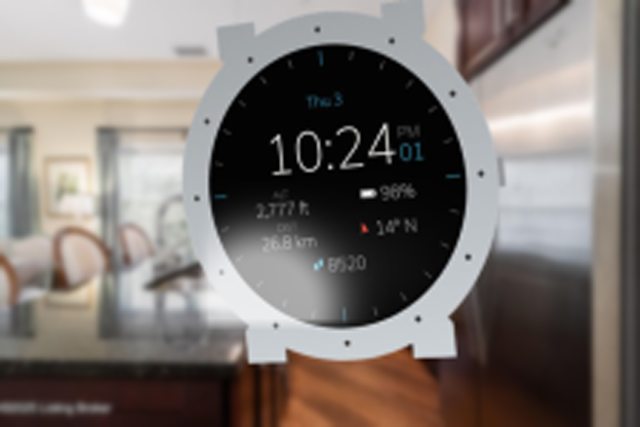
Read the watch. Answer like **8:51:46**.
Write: **10:24:01**
